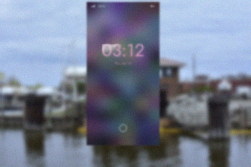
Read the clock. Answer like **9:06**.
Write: **3:12**
